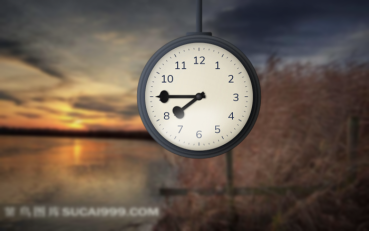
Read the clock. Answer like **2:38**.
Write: **7:45**
